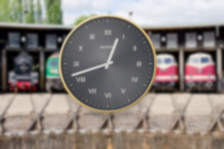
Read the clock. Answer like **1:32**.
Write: **12:42**
